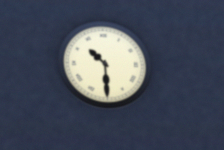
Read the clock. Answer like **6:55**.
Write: **10:30**
